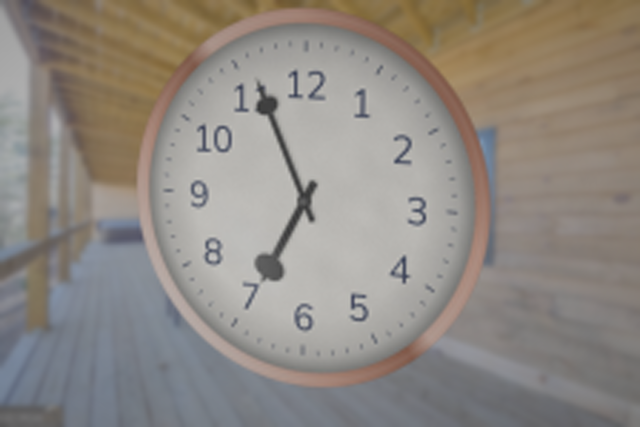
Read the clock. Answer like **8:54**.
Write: **6:56**
